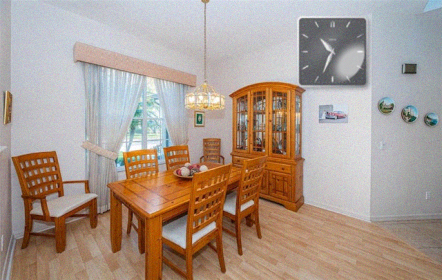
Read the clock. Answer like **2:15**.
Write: **10:34**
